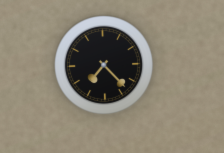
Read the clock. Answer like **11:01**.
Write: **7:23**
